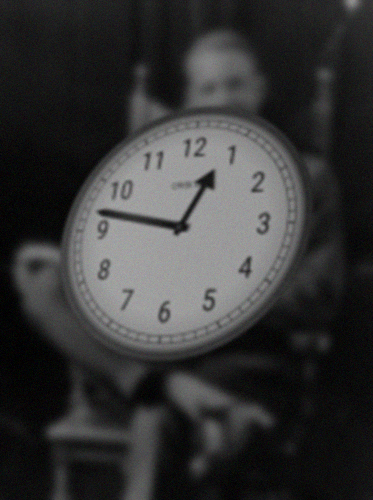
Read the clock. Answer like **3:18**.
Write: **12:47**
